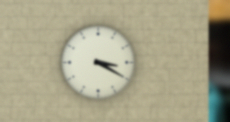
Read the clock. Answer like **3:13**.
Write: **3:20**
